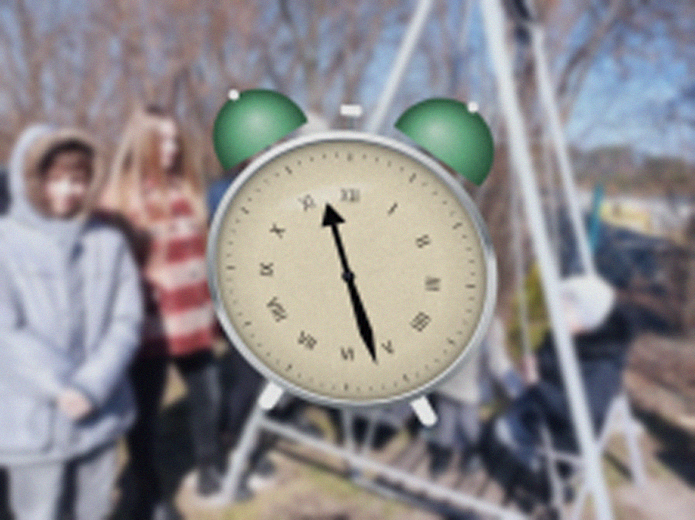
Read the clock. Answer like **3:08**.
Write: **11:27**
